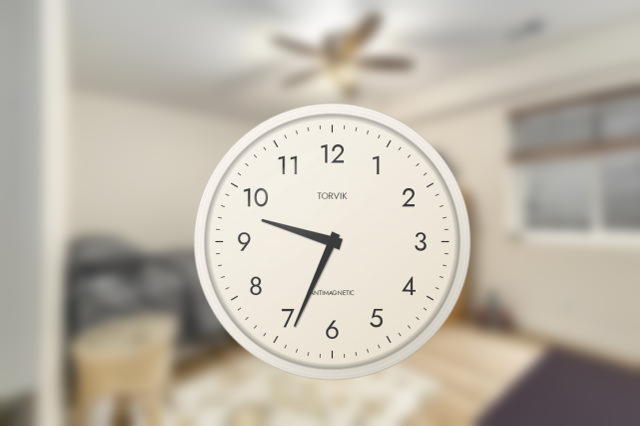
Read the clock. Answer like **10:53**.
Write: **9:34**
